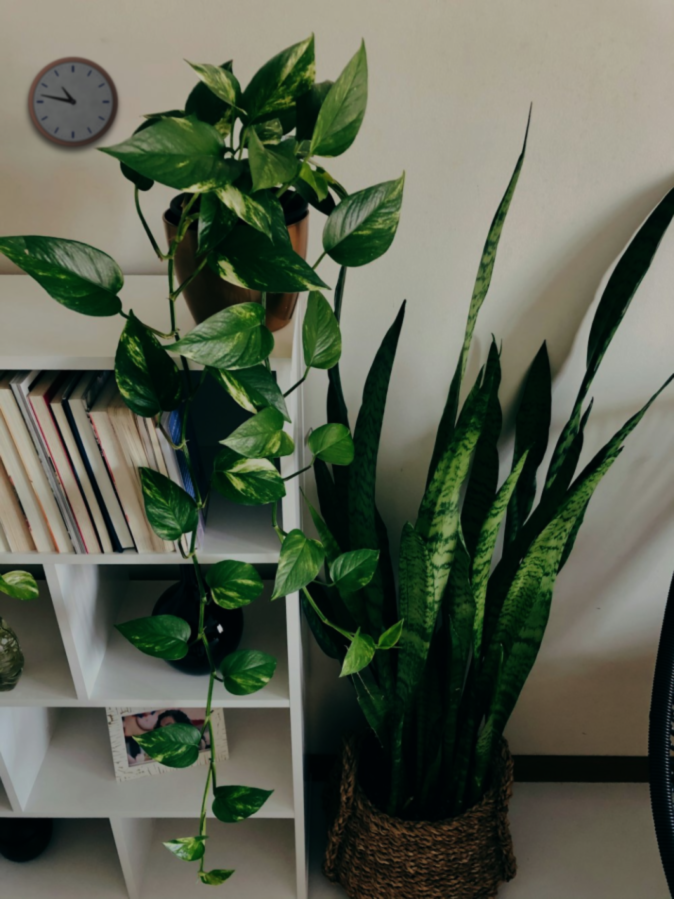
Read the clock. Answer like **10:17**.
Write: **10:47**
